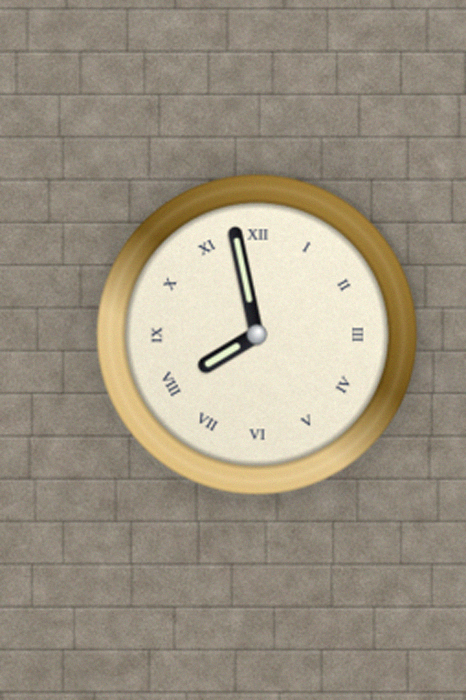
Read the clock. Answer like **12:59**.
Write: **7:58**
